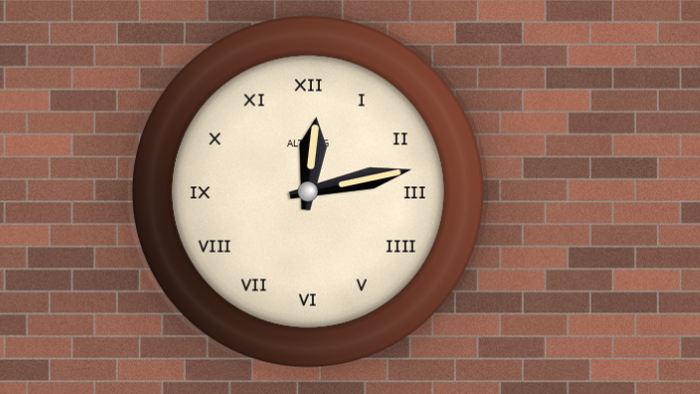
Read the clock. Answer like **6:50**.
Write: **12:13**
